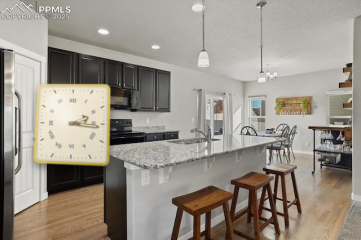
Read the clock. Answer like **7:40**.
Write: **2:16**
